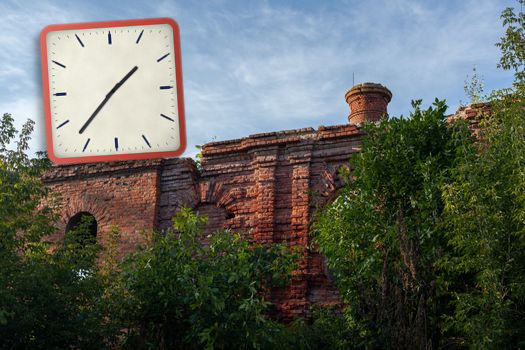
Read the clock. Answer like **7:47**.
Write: **1:37**
